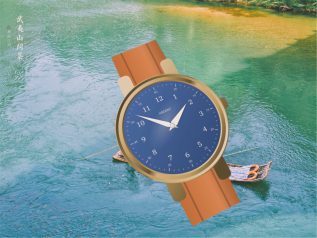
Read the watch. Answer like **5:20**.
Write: **1:52**
